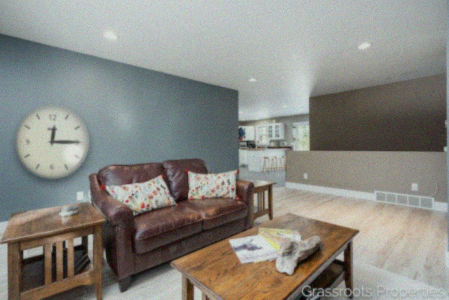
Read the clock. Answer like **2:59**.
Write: **12:15**
